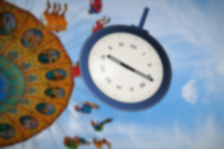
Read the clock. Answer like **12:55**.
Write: **9:16**
